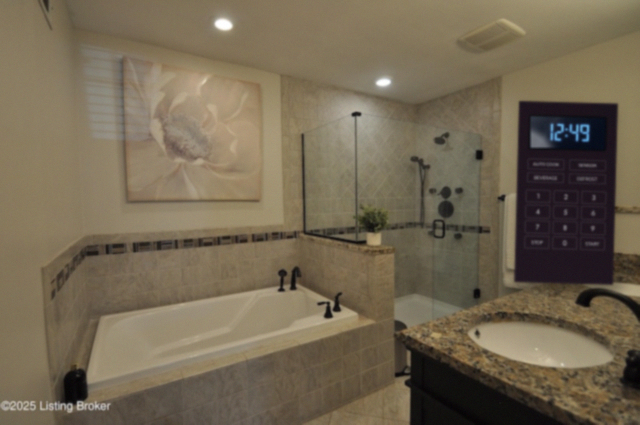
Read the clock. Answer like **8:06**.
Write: **12:49**
